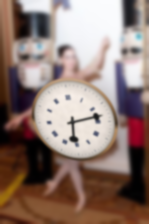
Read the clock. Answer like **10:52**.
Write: **6:13**
